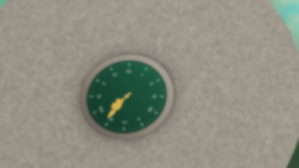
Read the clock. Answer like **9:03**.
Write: **7:36**
